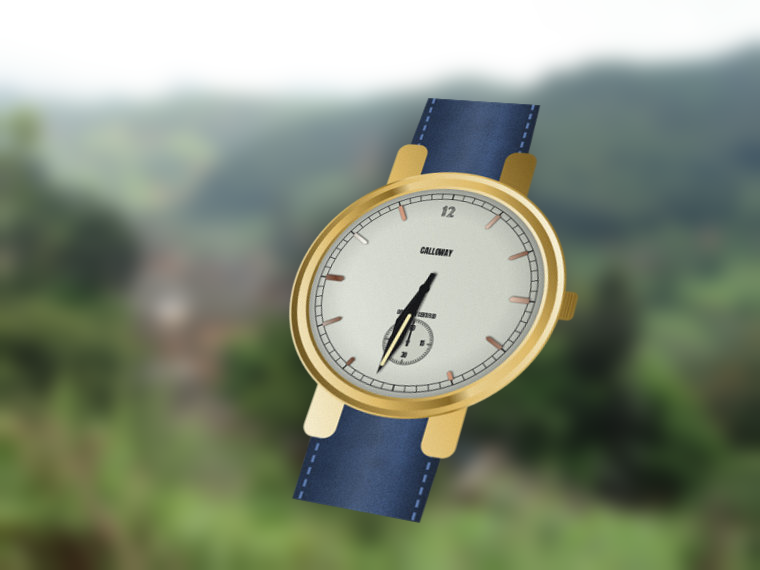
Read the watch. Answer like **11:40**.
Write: **6:32**
